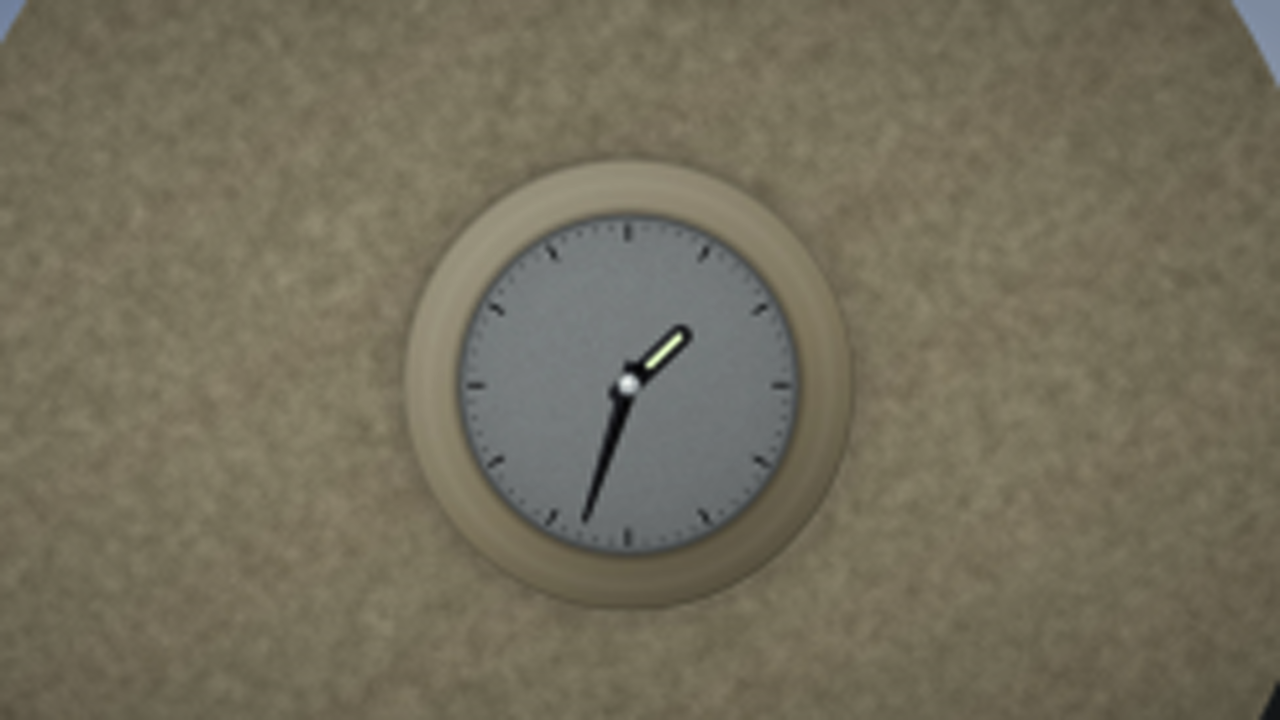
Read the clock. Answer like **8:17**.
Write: **1:33**
